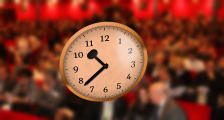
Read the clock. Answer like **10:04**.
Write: **10:38**
